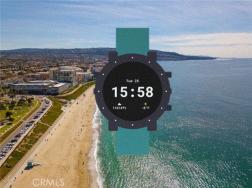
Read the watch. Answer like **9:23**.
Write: **15:58**
